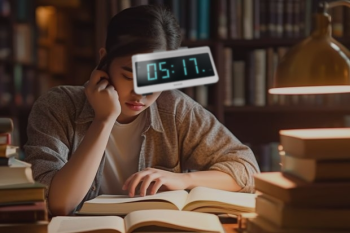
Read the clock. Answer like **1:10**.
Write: **5:17**
